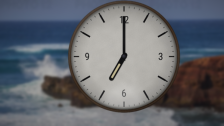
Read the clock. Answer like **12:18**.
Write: **7:00**
